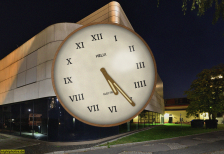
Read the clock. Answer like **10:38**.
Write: **5:25**
